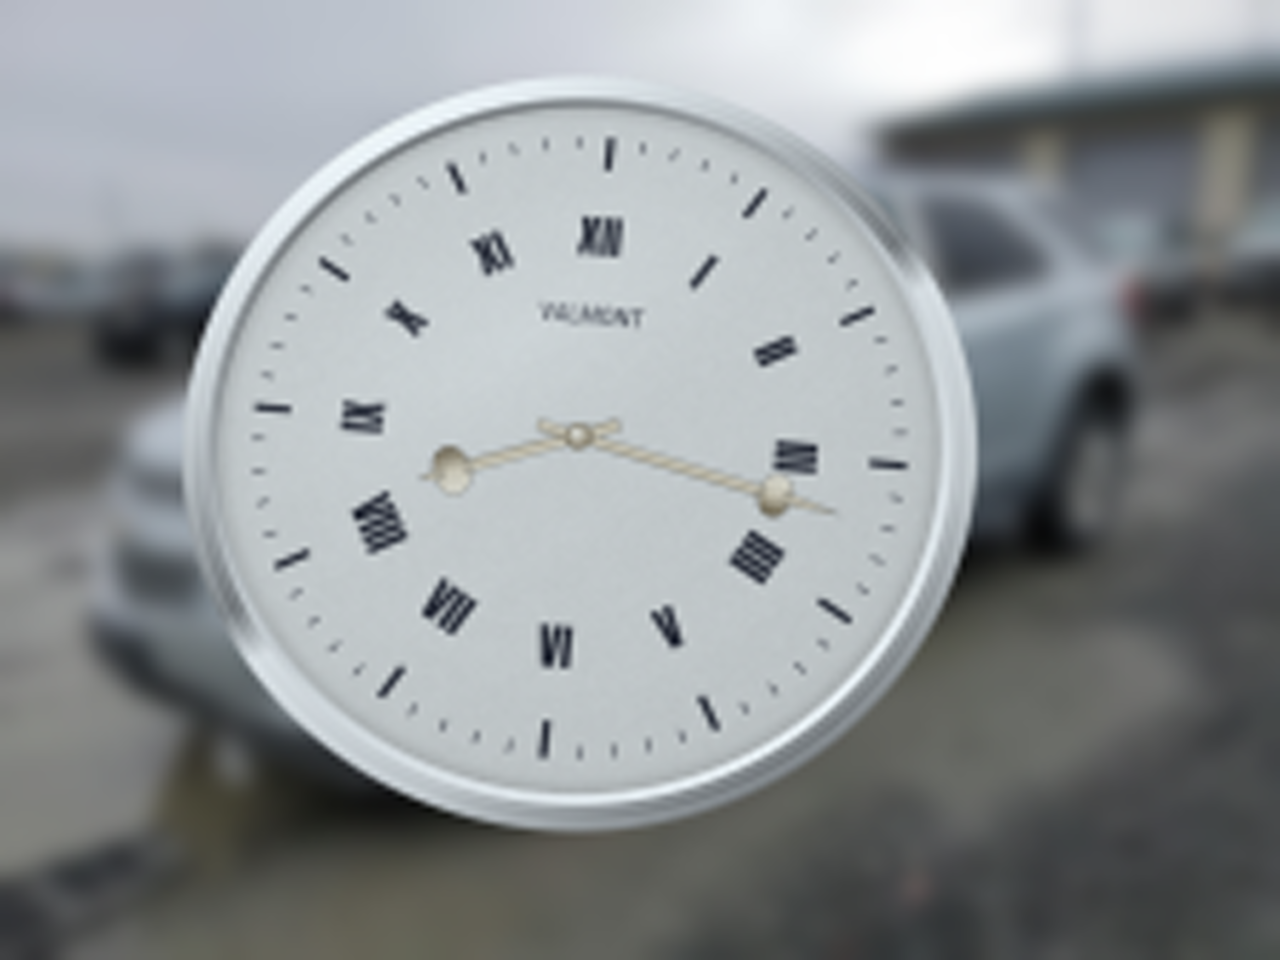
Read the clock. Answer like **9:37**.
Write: **8:17**
